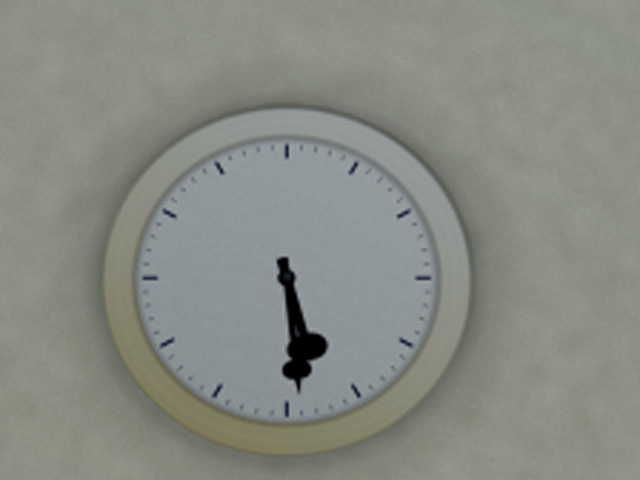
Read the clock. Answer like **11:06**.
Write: **5:29**
